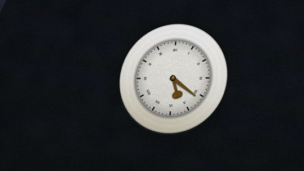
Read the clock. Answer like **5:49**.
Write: **5:21**
